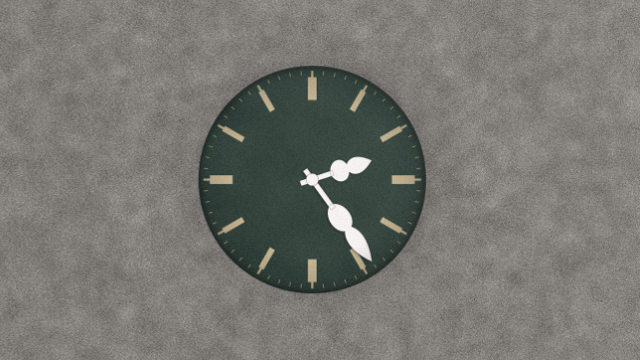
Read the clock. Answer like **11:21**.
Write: **2:24**
